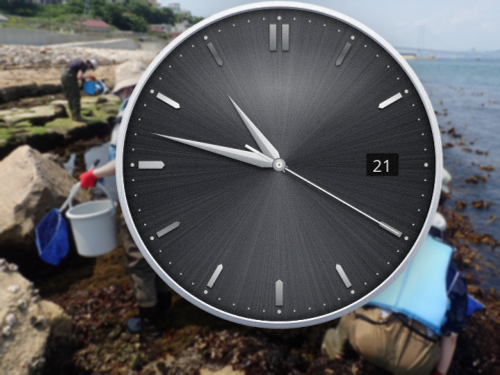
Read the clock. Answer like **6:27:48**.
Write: **10:47:20**
